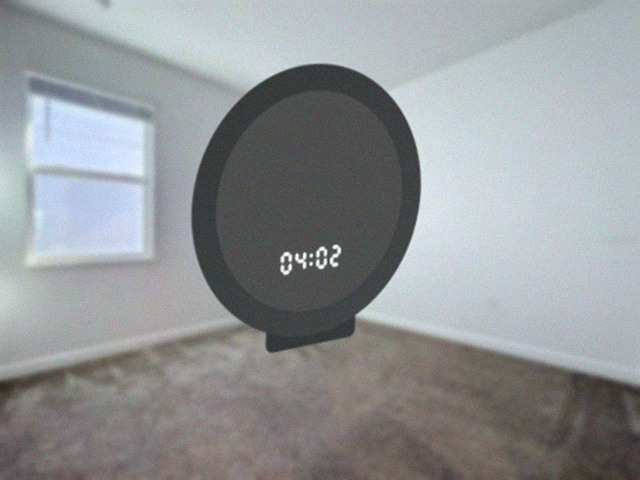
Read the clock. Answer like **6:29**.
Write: **4:02**
